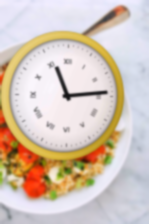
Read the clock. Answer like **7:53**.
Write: **11:14**
